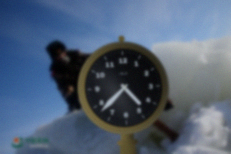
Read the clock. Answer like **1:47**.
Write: **4:38**
